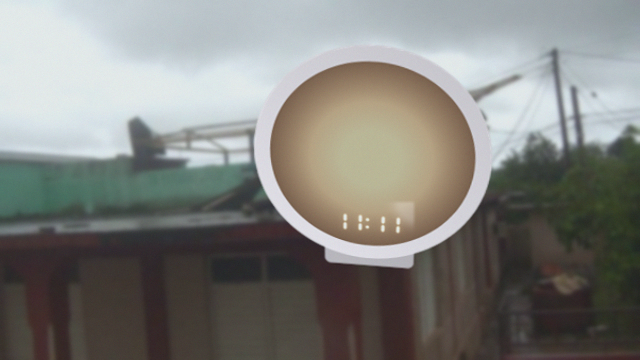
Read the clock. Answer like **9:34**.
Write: **11:11**
